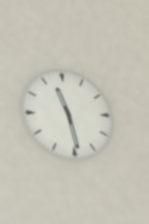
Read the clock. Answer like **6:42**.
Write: **11:29**
